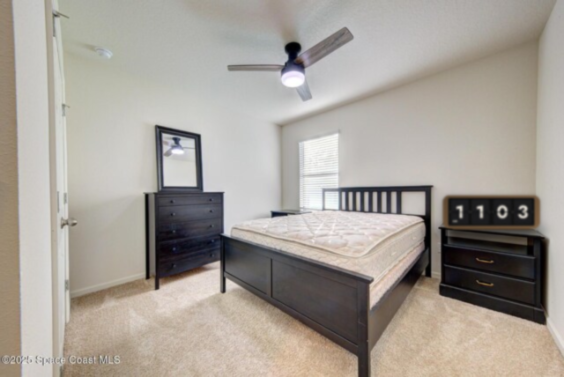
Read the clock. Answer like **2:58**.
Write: **11:03**
